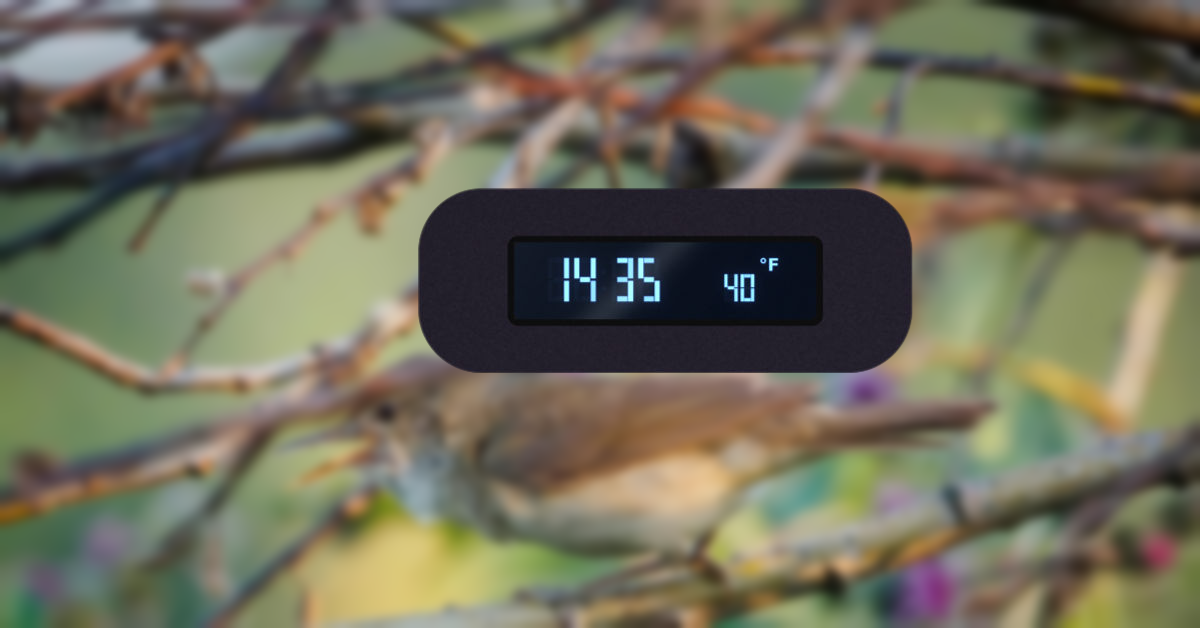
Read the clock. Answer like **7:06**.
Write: **14:35**
